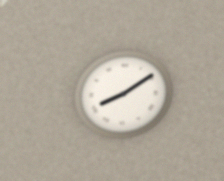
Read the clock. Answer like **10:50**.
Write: **8:09**
